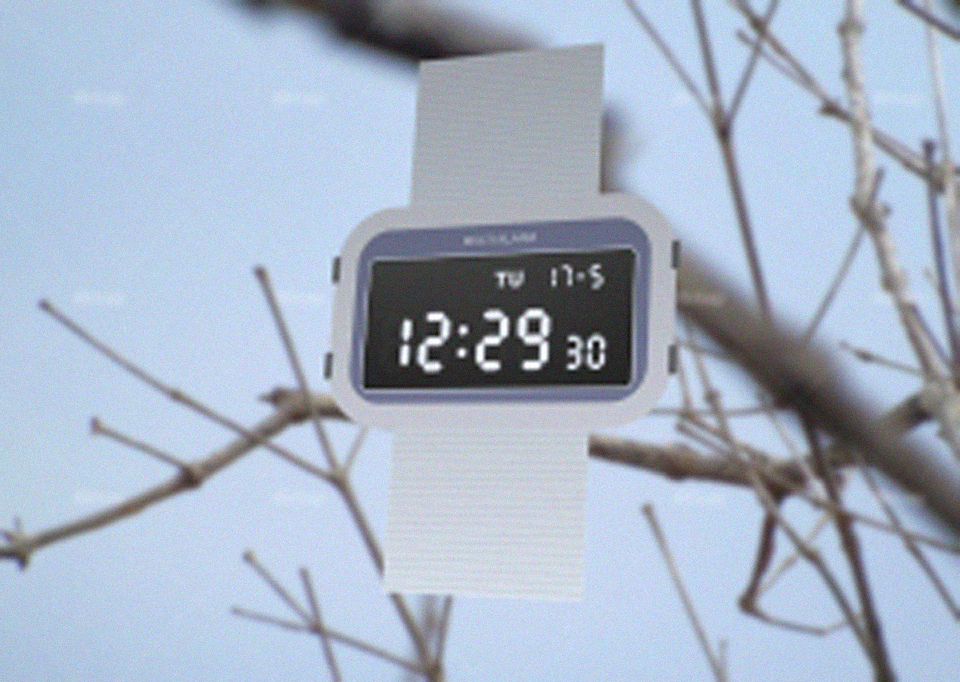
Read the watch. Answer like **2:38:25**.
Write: **12:29:30**
